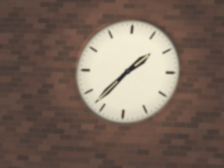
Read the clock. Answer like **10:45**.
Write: **1:37**
